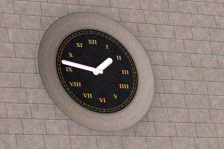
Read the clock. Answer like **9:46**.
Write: **1:47**
